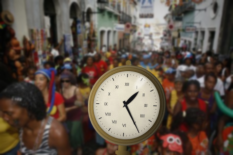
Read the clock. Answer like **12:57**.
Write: **1:25**
